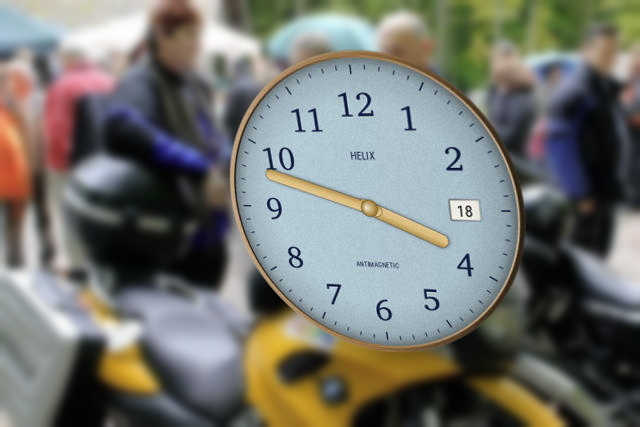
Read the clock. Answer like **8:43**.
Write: **3:48**
